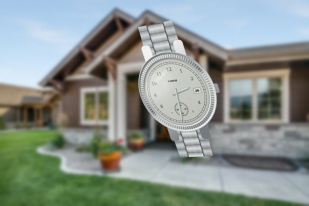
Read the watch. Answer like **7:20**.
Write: **2:31**
